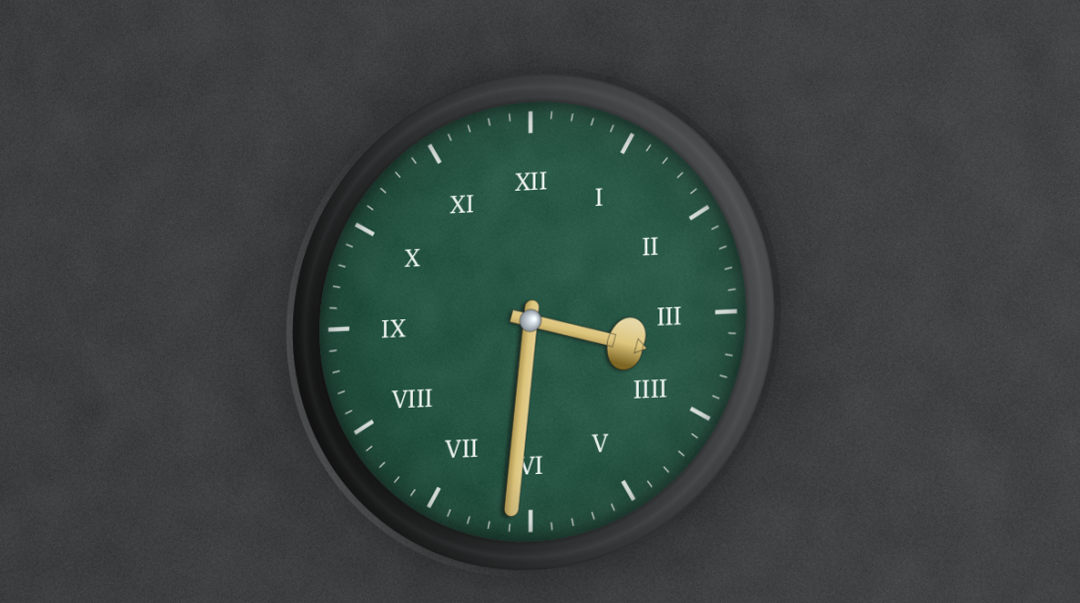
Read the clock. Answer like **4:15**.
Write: **3:31**
